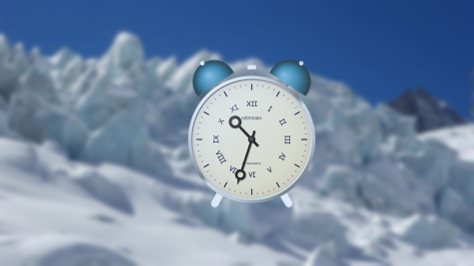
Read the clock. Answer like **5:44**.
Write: **10:33**
